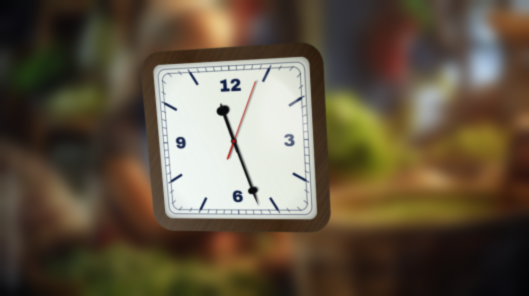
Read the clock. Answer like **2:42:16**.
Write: **11:27:04**
